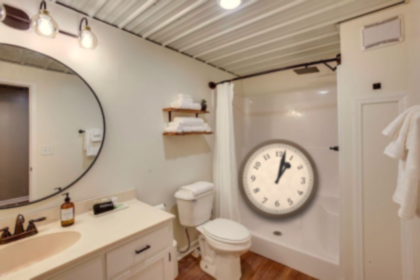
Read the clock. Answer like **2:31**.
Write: **1:02**
